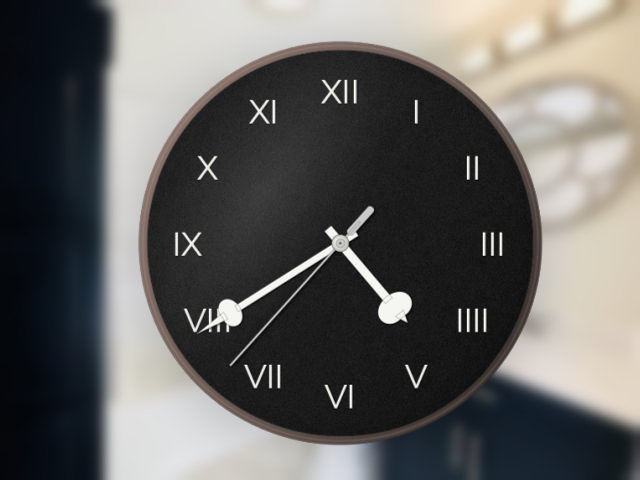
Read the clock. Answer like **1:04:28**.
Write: **4:39:37**
